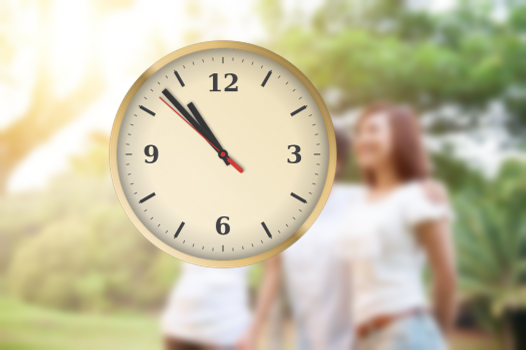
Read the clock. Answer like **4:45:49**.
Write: **10:52:52**
